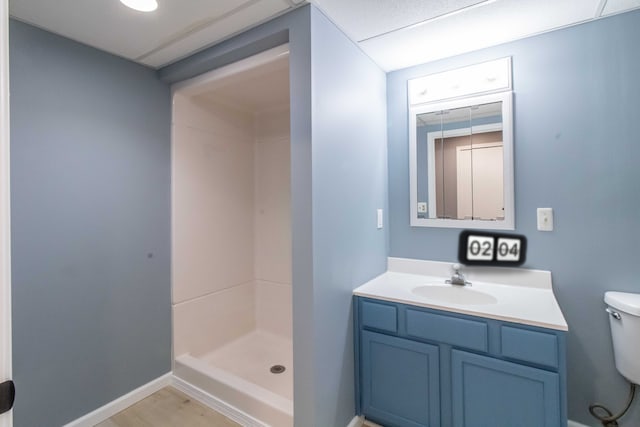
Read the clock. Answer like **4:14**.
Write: **2:04**
